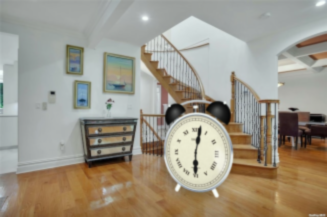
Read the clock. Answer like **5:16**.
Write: **6:02**
